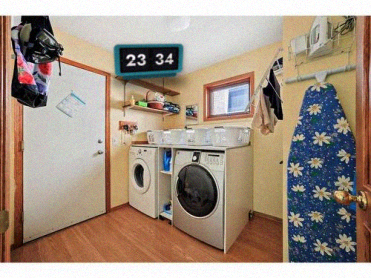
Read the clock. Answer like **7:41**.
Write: **23:34**
